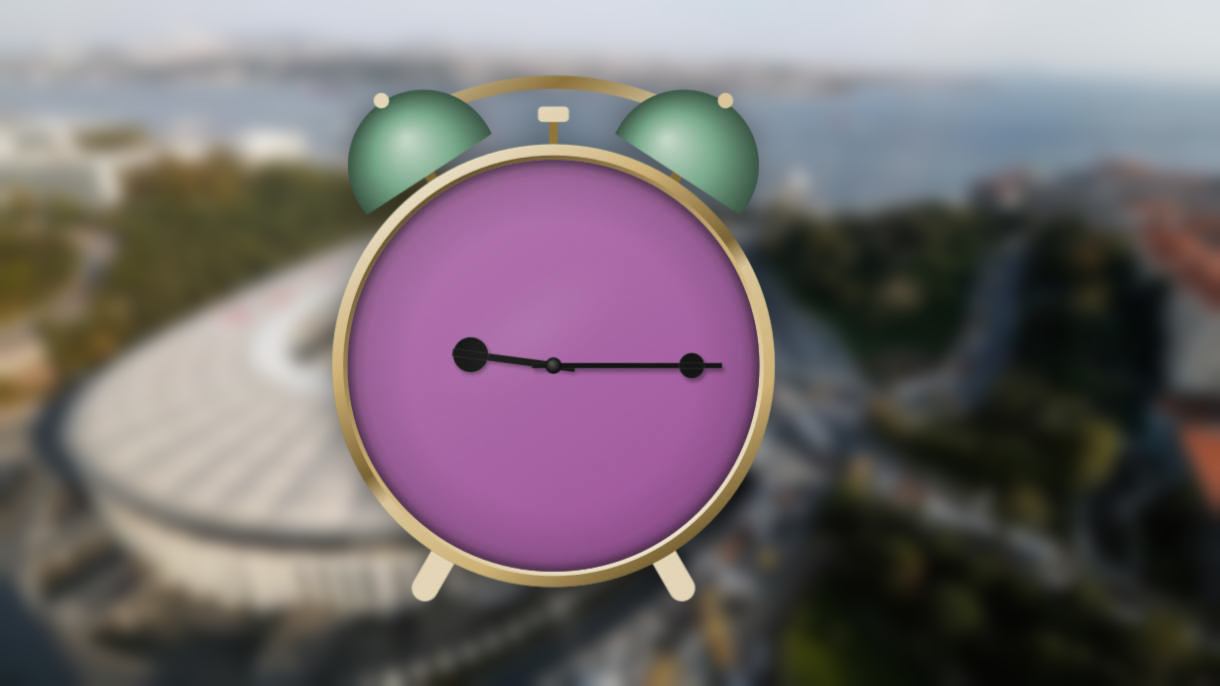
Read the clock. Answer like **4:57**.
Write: **9:15**
